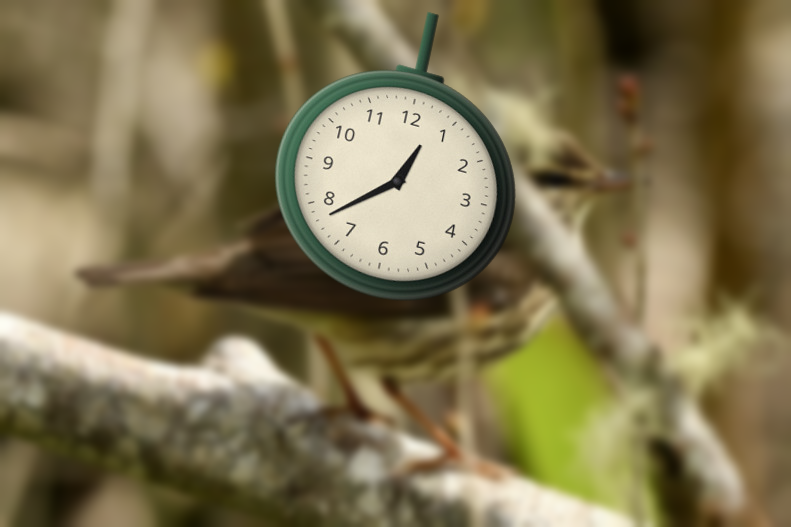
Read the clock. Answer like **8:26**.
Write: **12:38**
